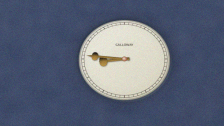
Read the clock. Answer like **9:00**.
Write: **8:46**
